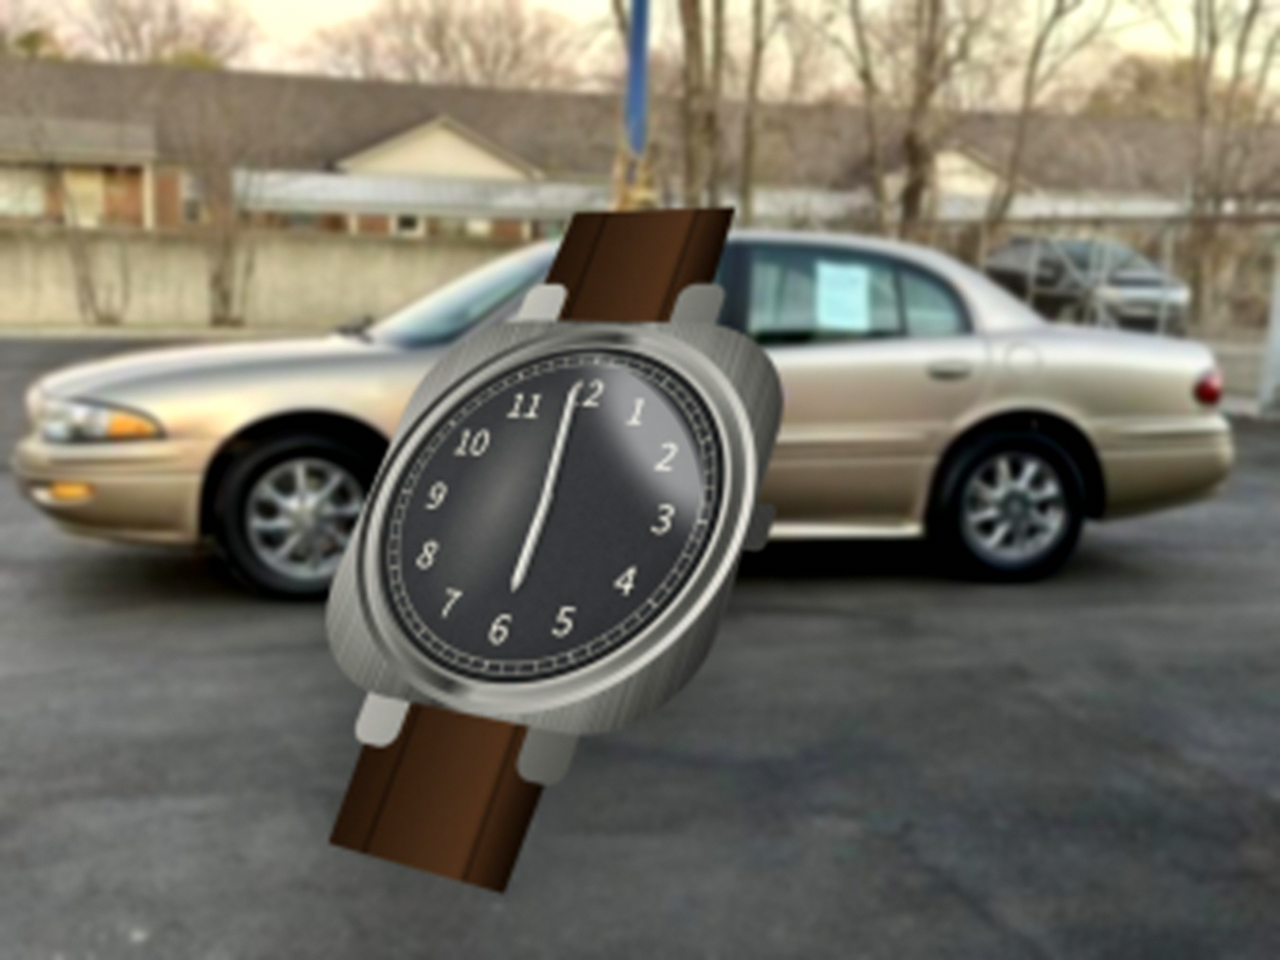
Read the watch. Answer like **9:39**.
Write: **5:59**
